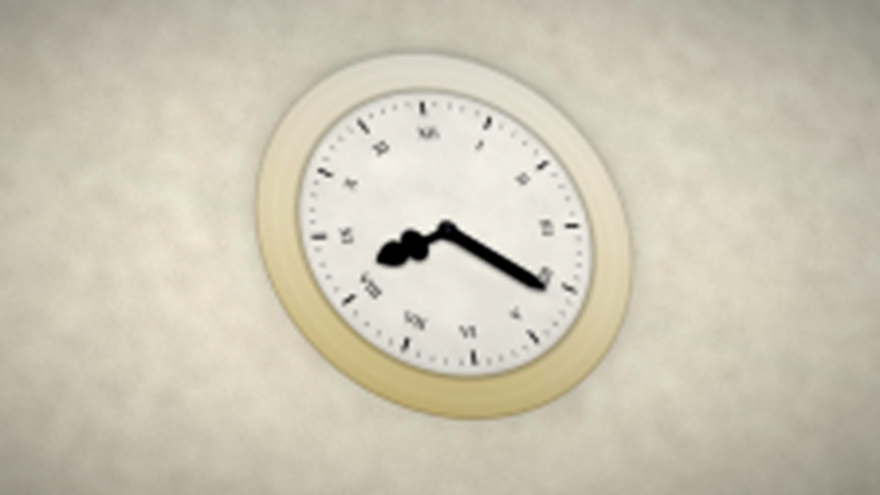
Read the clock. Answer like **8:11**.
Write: **8:21**
